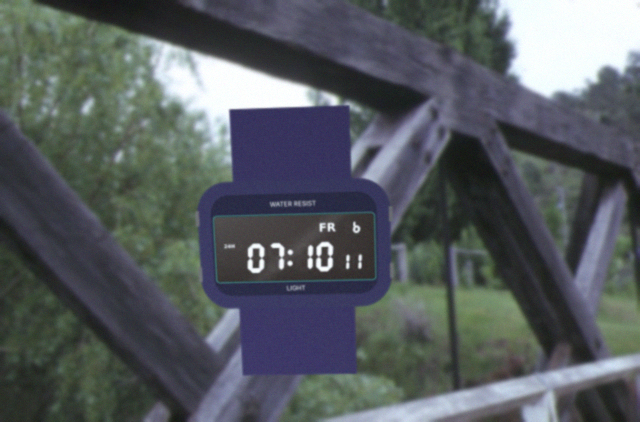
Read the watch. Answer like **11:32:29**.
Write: **7:10:11**
